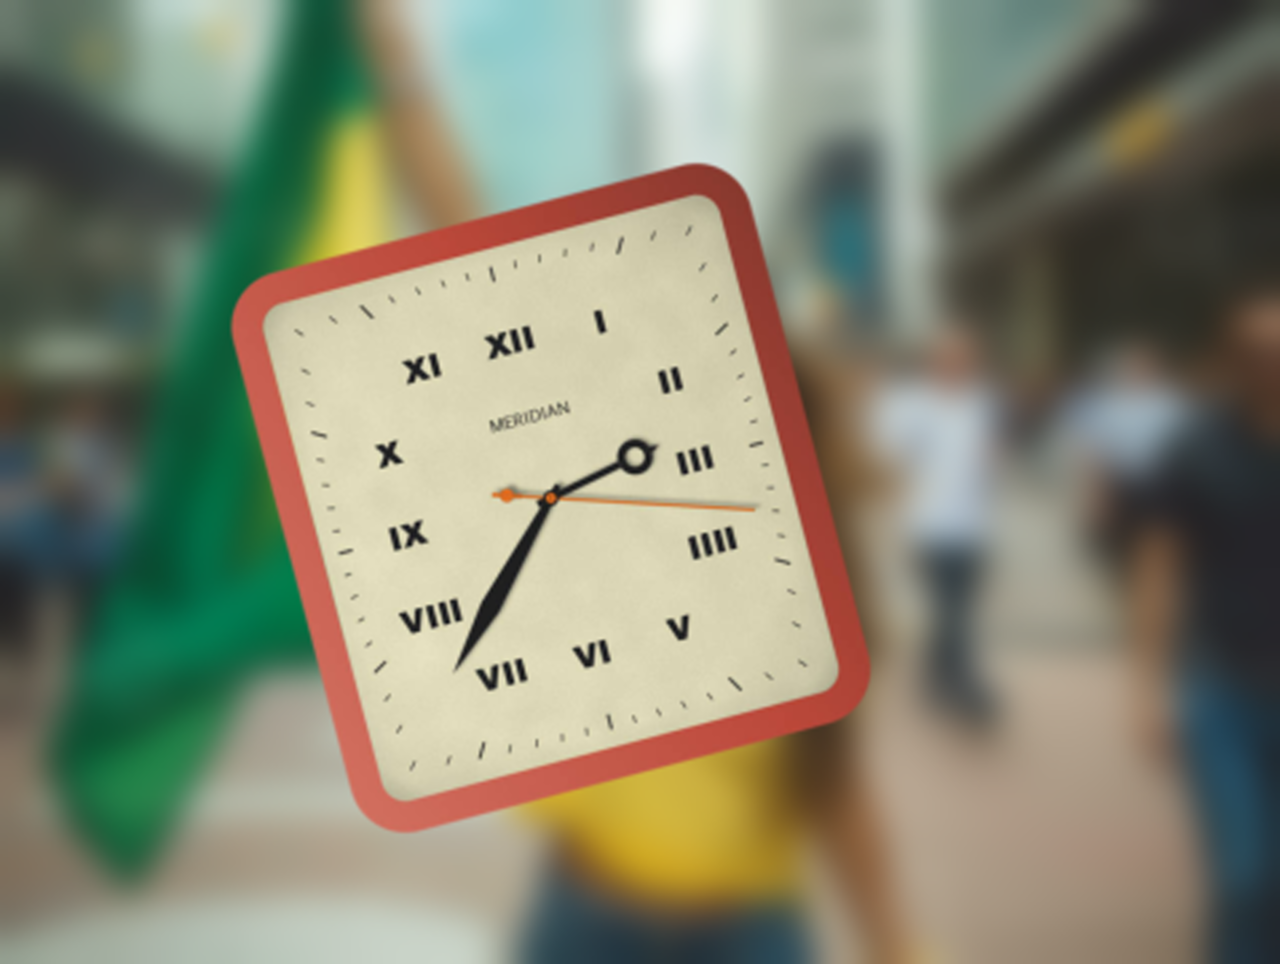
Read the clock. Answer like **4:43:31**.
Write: **2:37:18**
